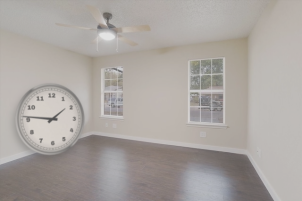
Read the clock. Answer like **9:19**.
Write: **1:46**
